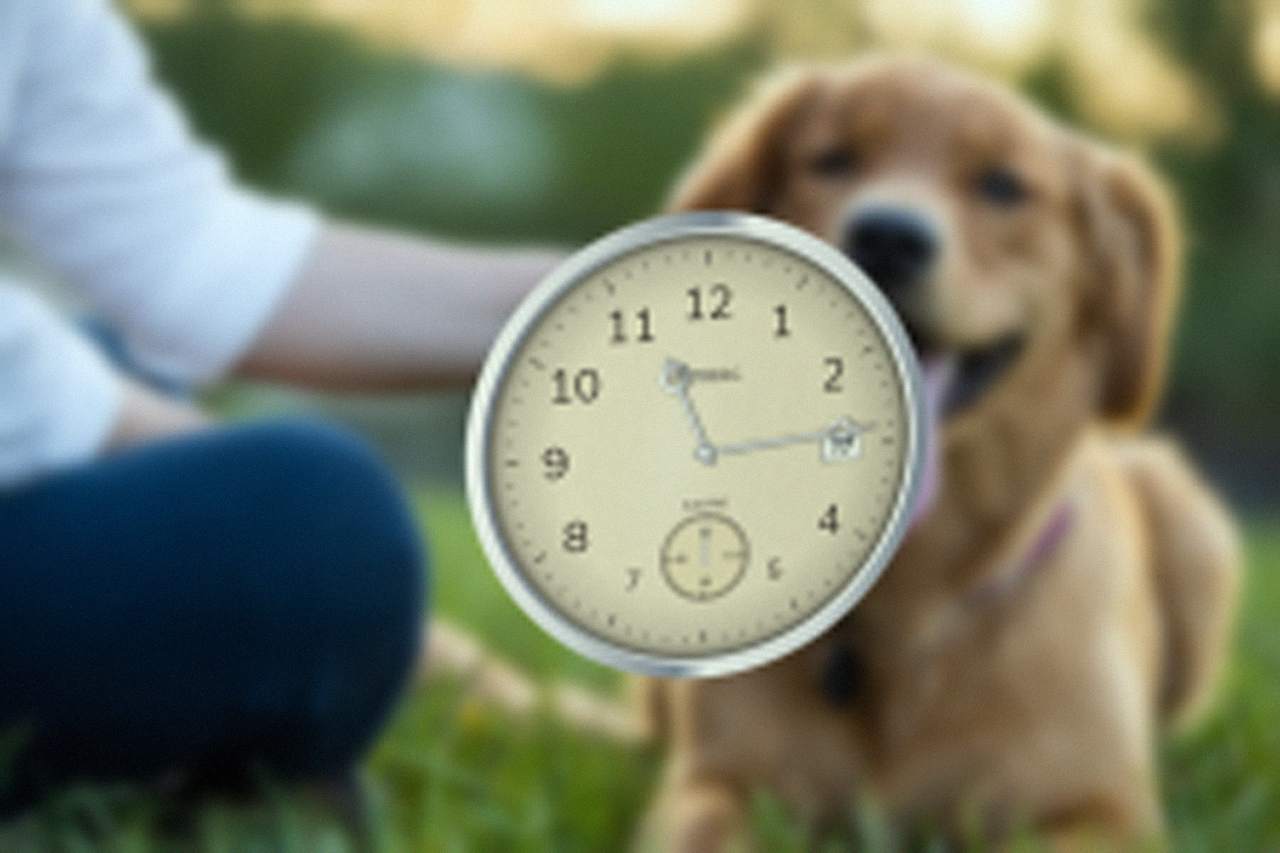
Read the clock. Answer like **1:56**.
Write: **11:14**
